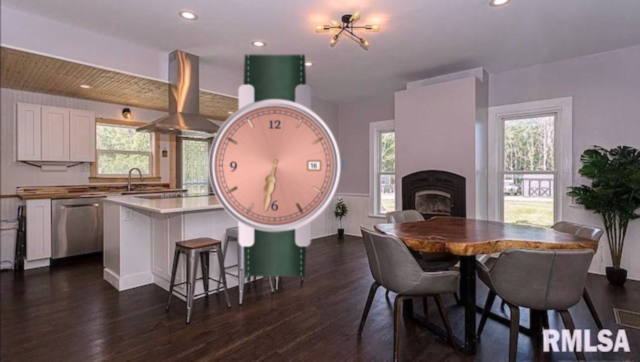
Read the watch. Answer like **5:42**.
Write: **6:32**
